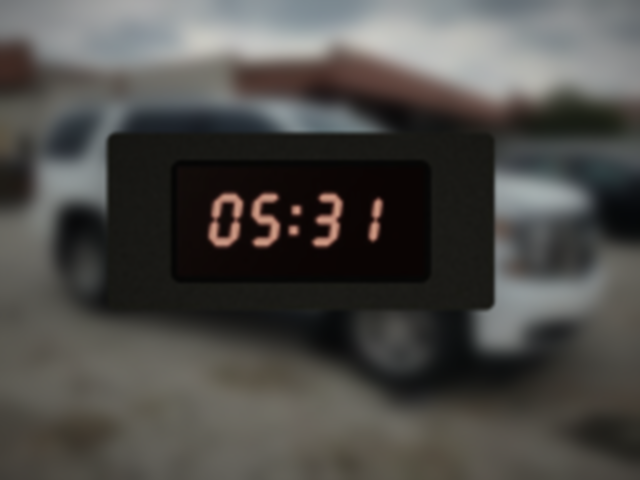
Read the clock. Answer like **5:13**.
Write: **5:31**
